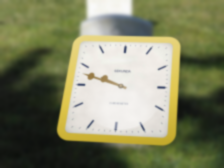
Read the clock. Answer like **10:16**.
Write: **9:48**
